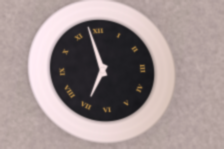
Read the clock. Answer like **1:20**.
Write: **6:58**
